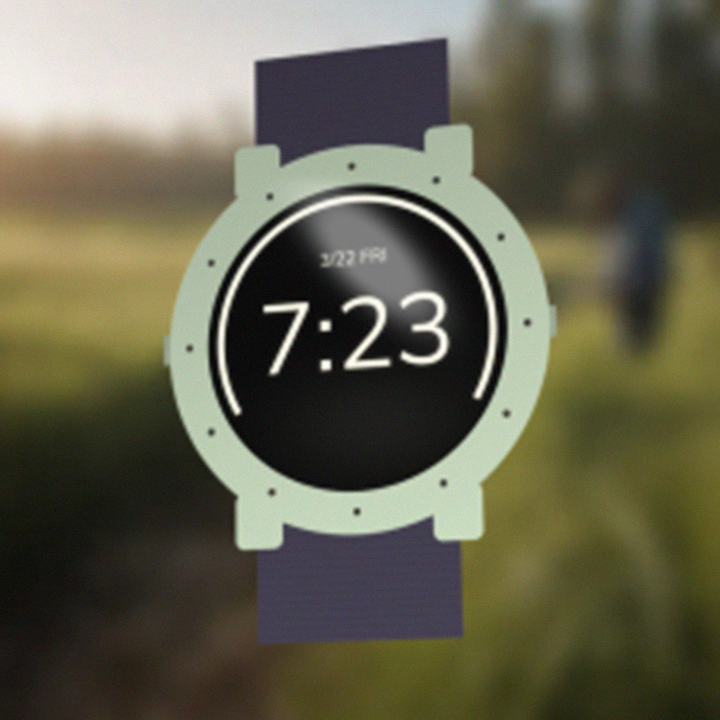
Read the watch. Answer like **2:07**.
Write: **7:23**
